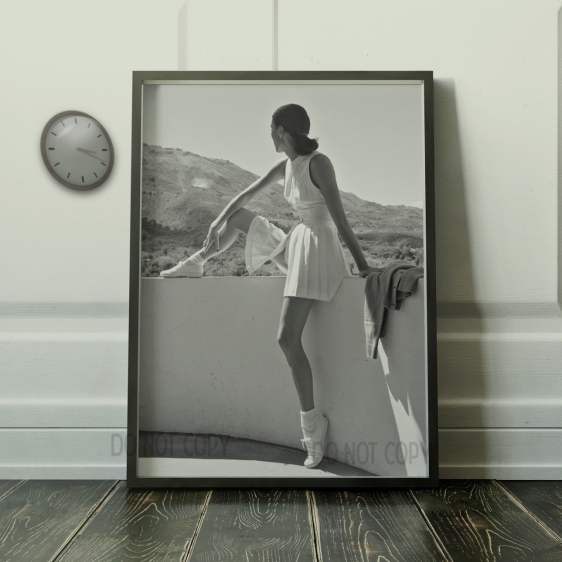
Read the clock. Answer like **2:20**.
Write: **3:19**
